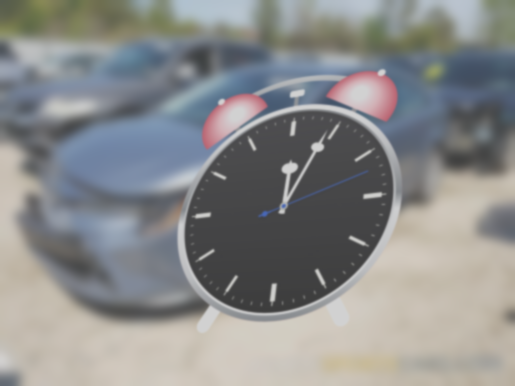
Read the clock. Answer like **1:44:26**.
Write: **12:04:12**
